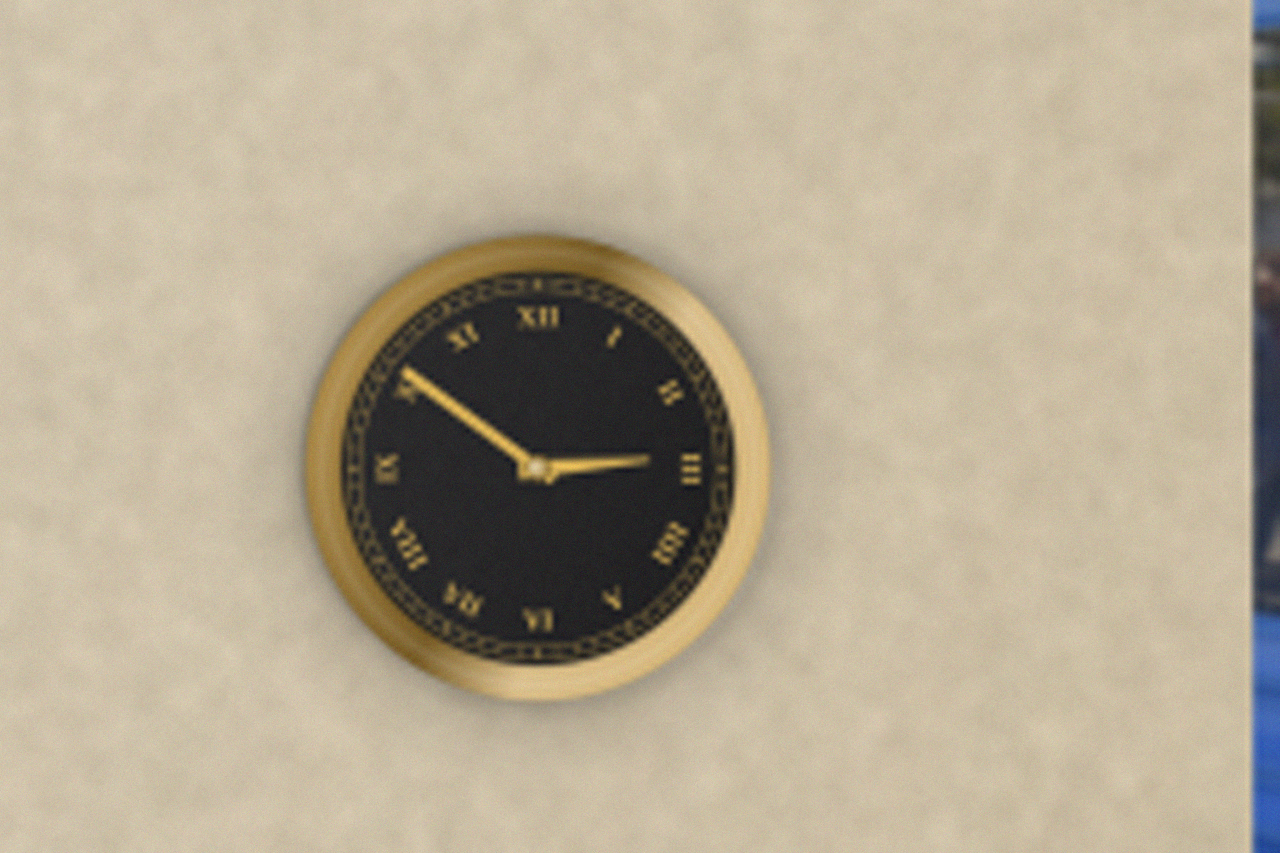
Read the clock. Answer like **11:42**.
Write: **2:51**
